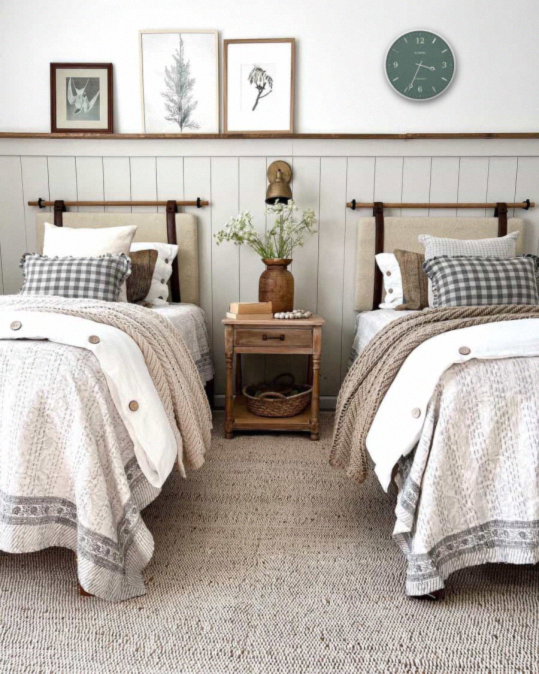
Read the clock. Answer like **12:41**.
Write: **3:34**
